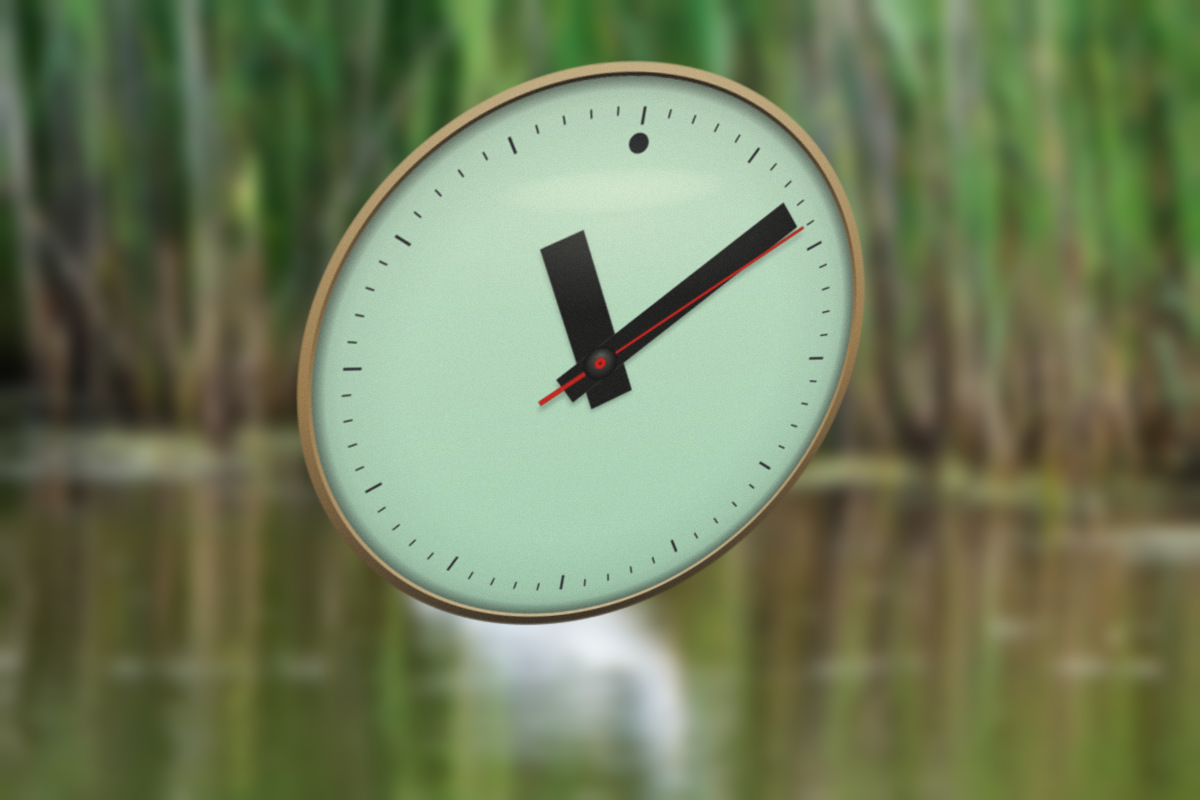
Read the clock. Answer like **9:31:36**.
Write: **11:08:09**
